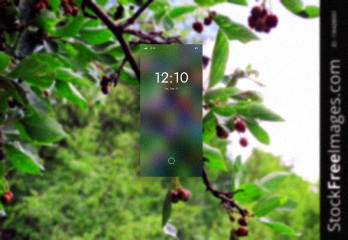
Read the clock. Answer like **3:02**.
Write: **12:10**
